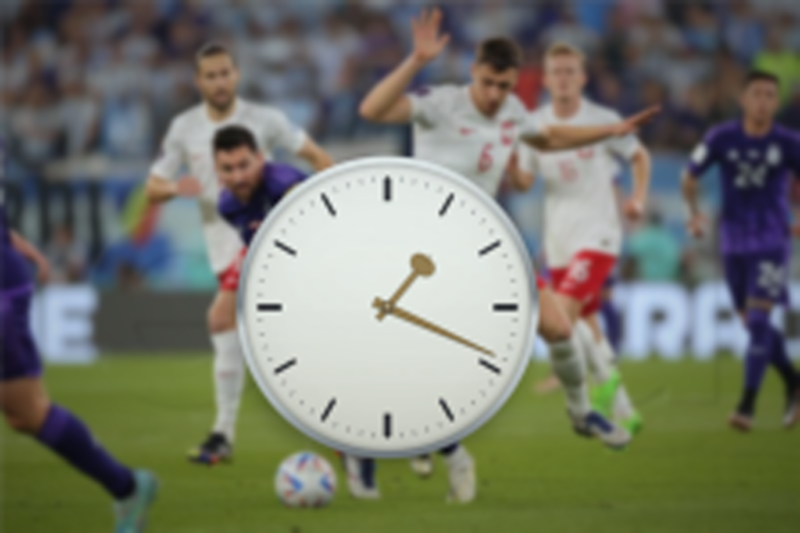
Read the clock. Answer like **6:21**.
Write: **1:19**
